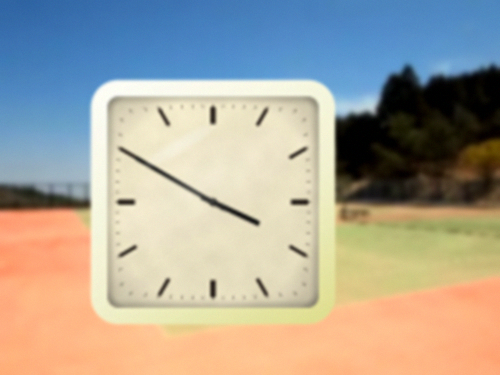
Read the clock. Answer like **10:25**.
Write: **3:50**
